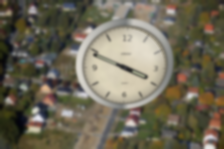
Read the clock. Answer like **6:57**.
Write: **3:49**
